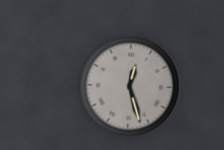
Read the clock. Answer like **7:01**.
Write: **12:27**
